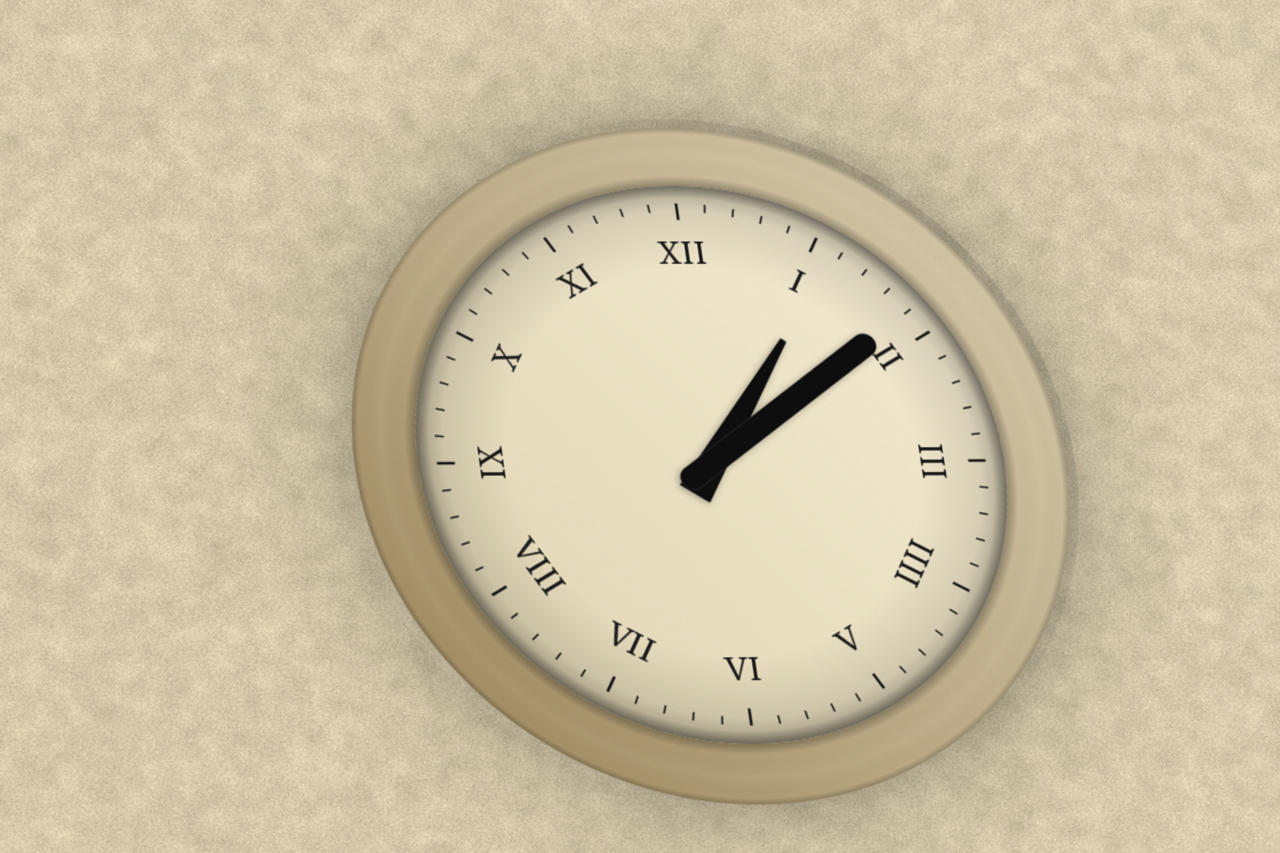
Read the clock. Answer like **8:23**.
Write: **1:09**
